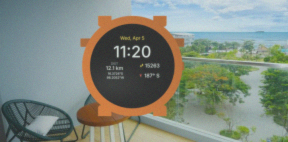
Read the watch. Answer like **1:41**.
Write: **11:20**
